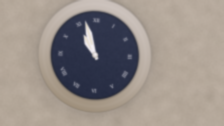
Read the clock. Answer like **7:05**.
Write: **10:57**
